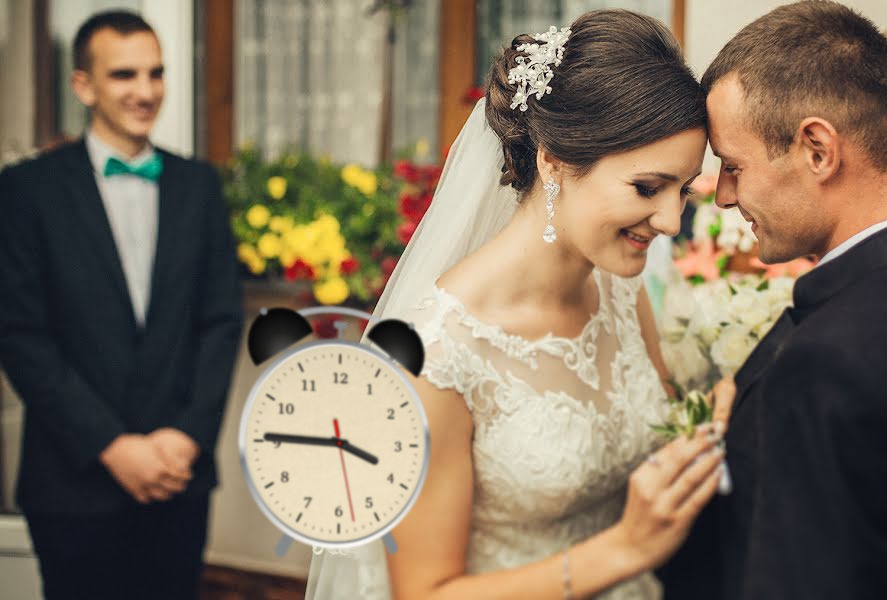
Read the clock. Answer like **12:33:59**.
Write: **3:45:28**
